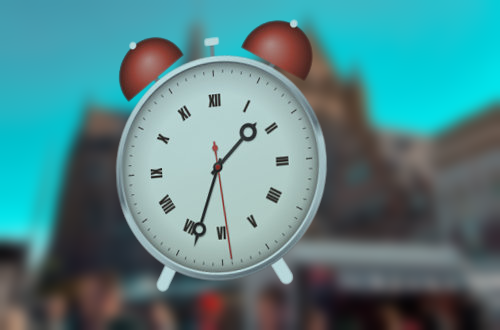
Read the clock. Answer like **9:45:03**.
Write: **1:33:29**
